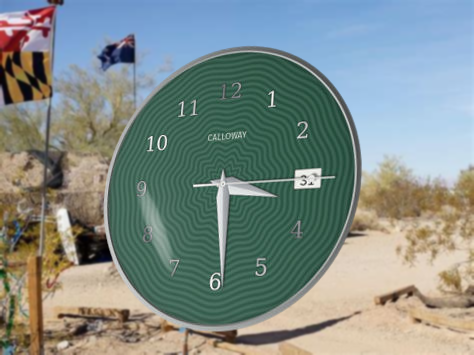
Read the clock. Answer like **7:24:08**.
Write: **3:29:15**
